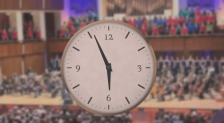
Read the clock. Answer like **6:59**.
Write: **5:56**
